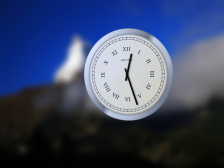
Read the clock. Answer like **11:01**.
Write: **12:27**
